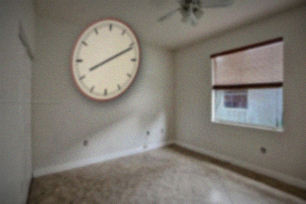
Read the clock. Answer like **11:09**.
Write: **8:11**
